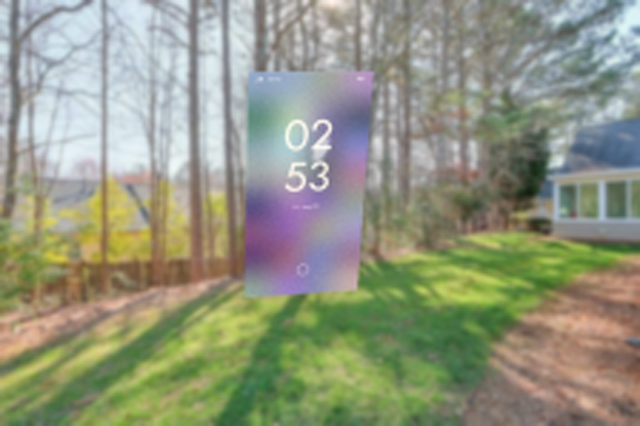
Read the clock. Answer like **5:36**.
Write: **2:53**
